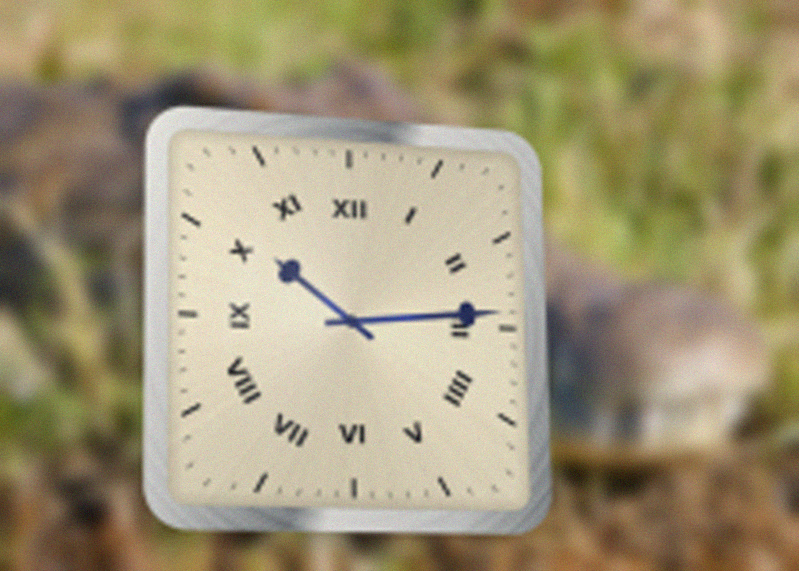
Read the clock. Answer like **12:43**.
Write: **10:14**
